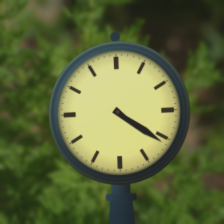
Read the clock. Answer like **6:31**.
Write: **4:21**
